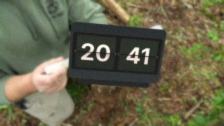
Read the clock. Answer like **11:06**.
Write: **20:41**
